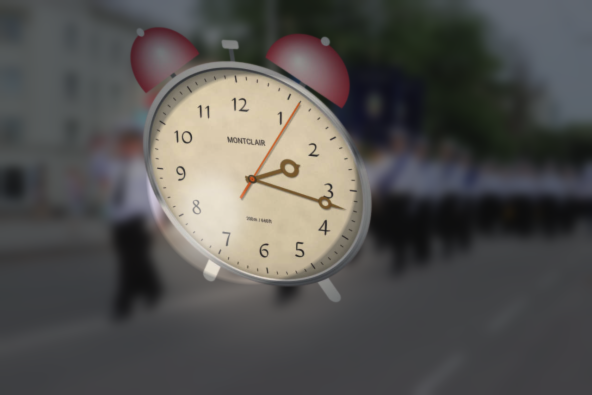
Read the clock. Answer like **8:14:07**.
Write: **2:17:06**
